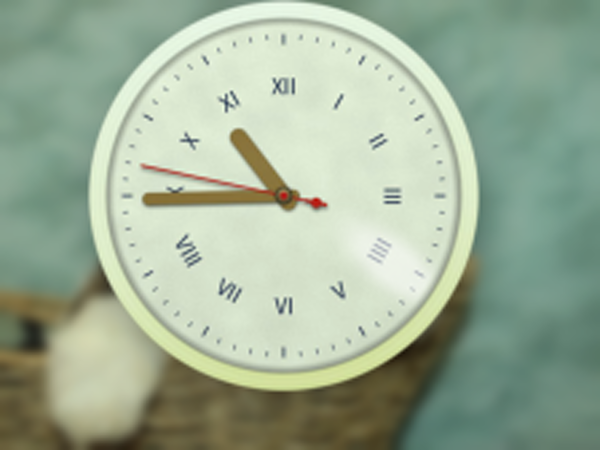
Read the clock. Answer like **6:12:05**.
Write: **10:44:47**
